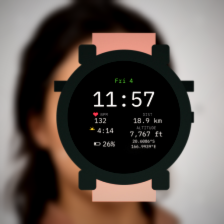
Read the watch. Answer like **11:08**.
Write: **11:57**
